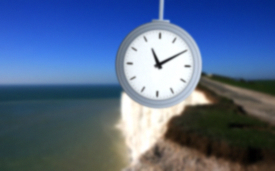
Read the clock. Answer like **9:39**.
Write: **11:10**
